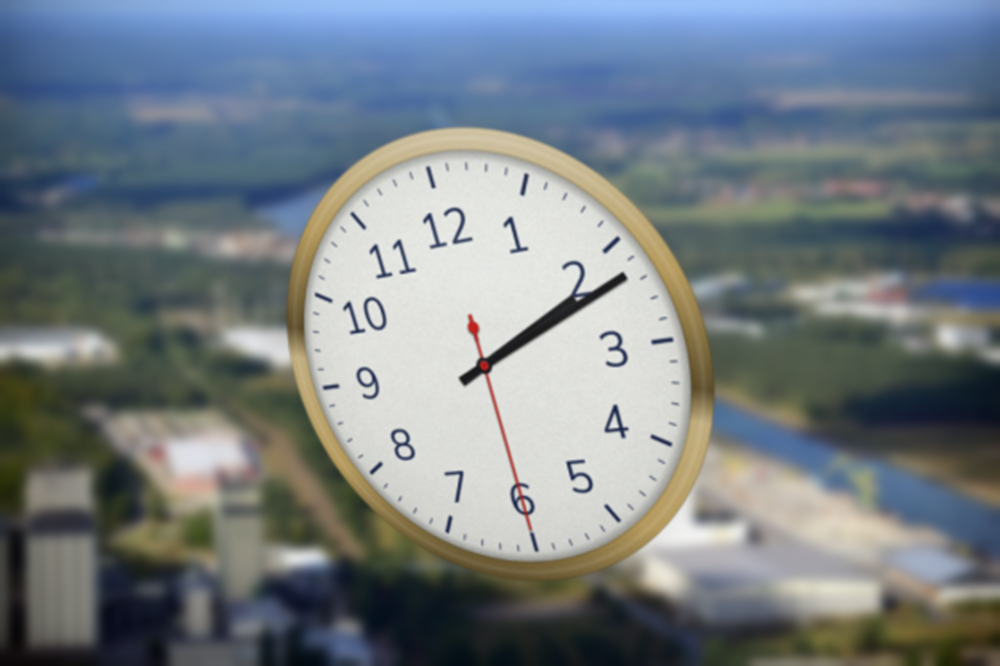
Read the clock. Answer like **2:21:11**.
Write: **2:11:30**
